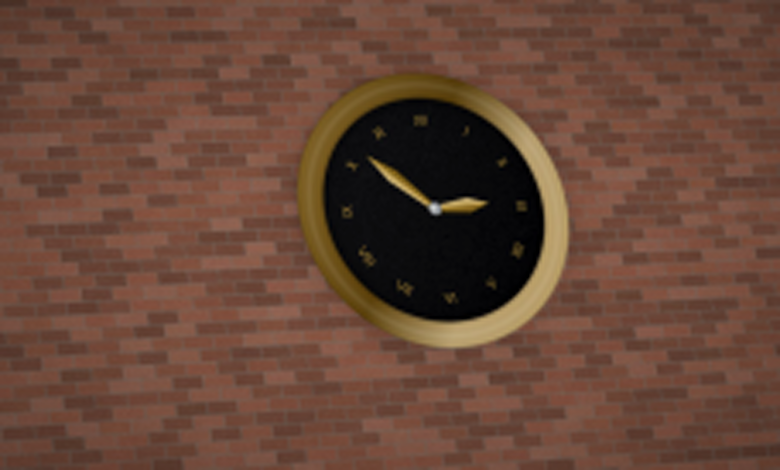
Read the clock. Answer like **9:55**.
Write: **2:52**
